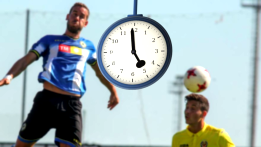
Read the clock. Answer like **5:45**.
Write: **4:59**
